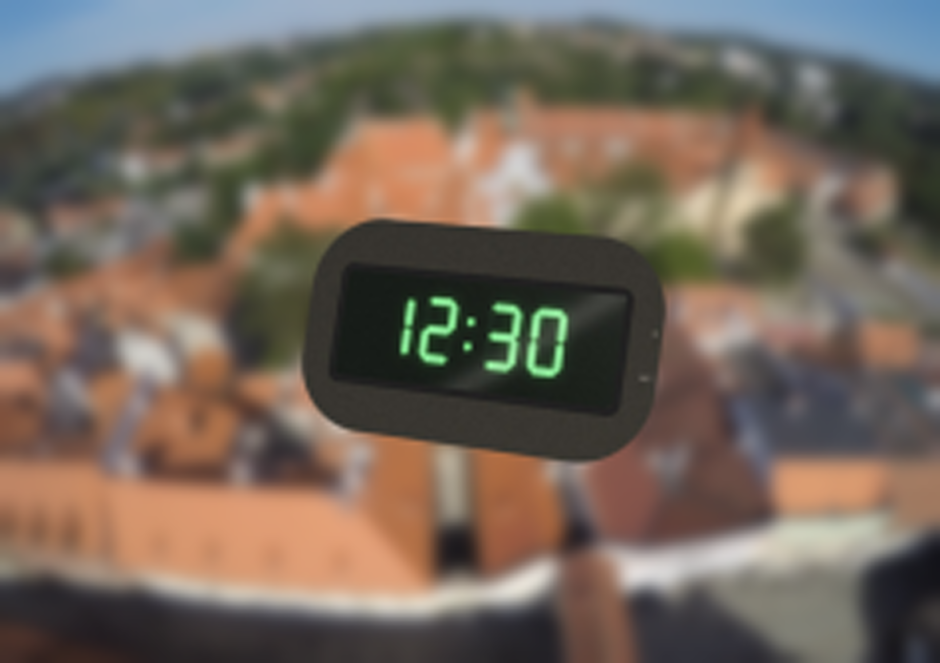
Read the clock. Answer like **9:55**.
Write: **12:30**
